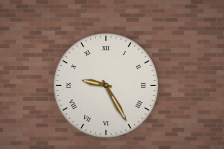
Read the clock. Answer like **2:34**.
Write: **9:25**
